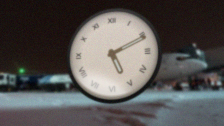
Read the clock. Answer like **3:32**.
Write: **5:11**
